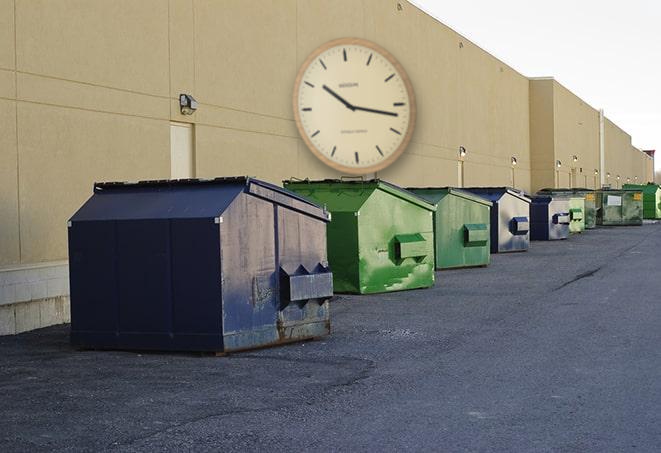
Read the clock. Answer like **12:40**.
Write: **10:17**
